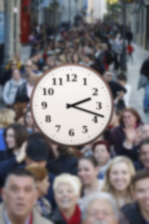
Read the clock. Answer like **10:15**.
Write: **2:18**
